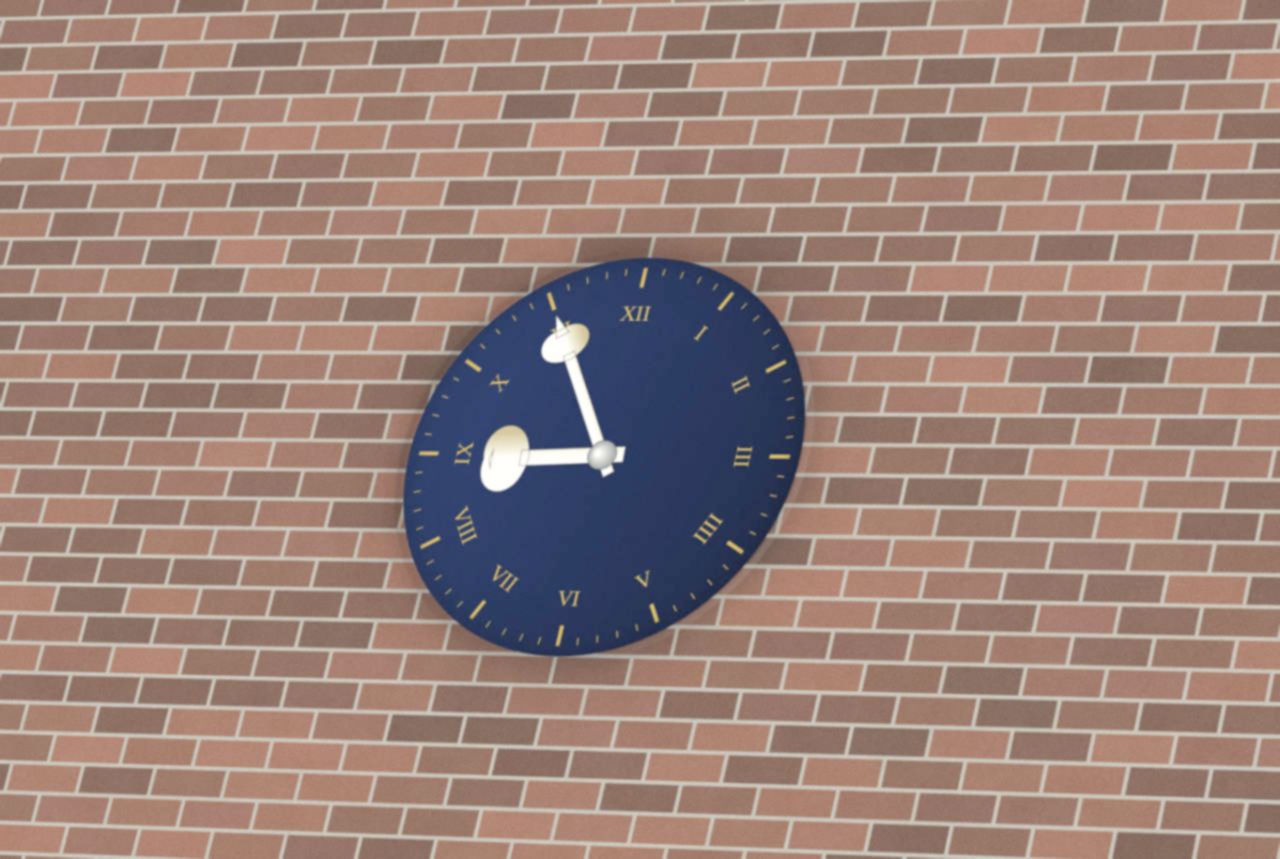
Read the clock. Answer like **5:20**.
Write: **8:55**
